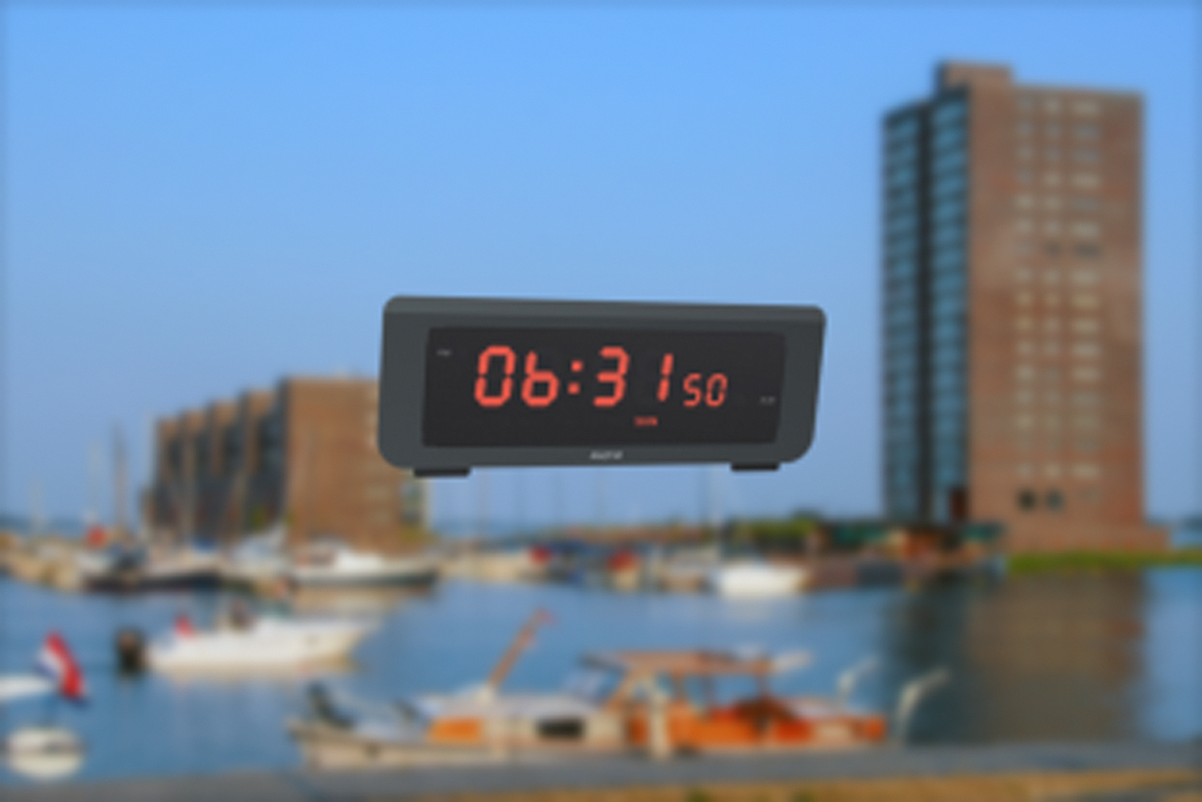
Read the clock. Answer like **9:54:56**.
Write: **6:31:50**
